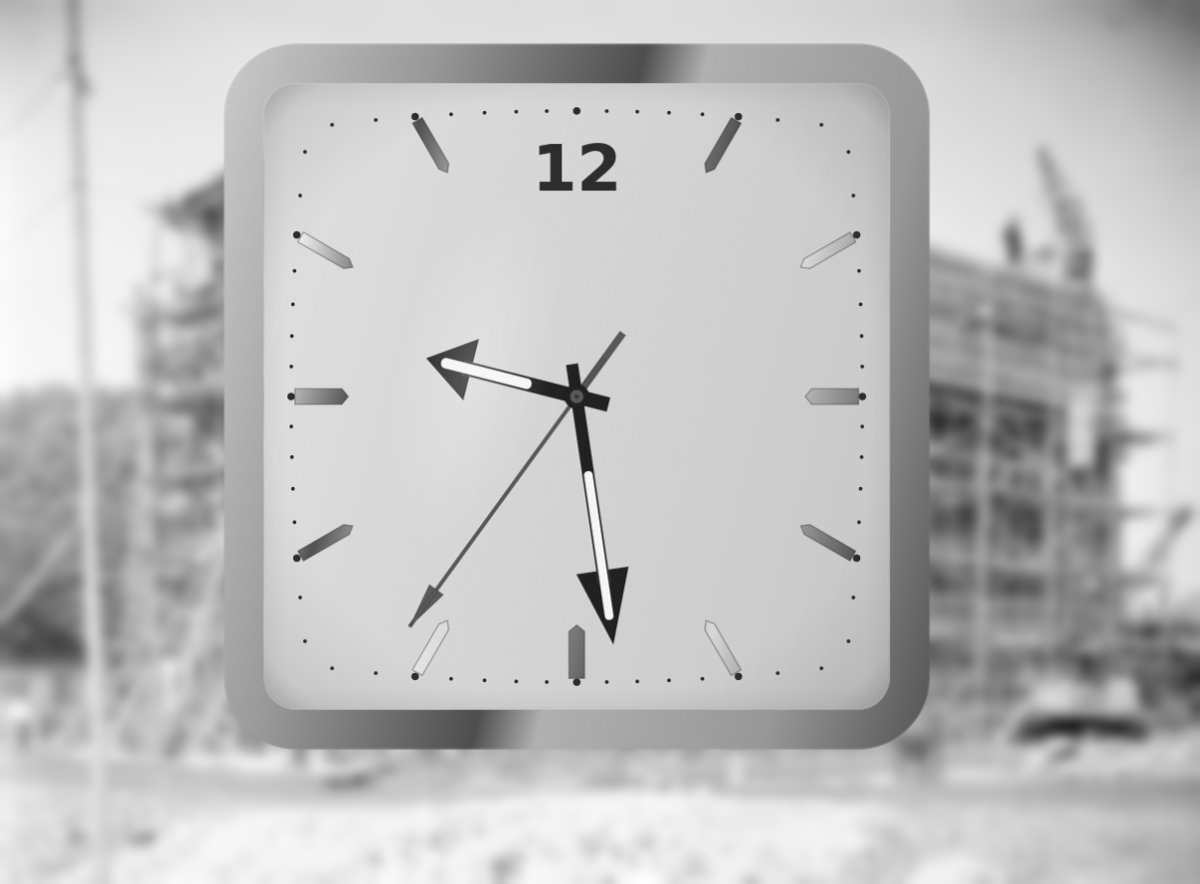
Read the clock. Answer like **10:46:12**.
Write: **9:28:36**
